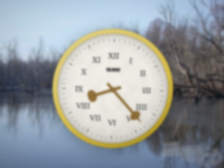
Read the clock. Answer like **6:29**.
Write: **8:23**
